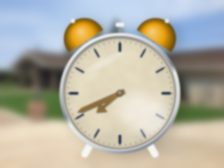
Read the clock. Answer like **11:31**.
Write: **7:41**
